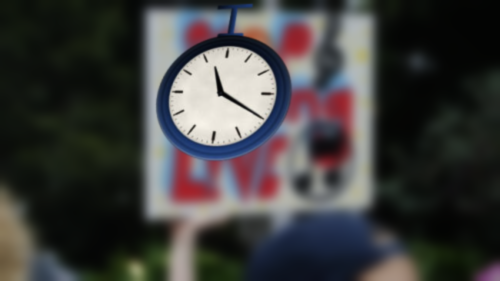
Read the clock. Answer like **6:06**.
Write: **11:20**
